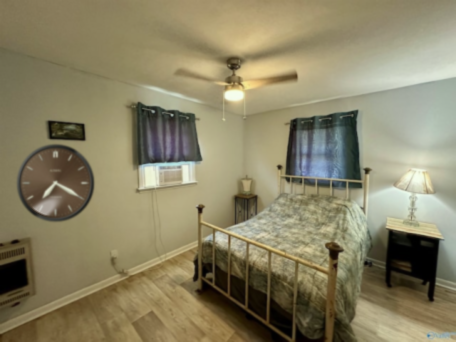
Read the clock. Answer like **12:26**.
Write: **7:20**
